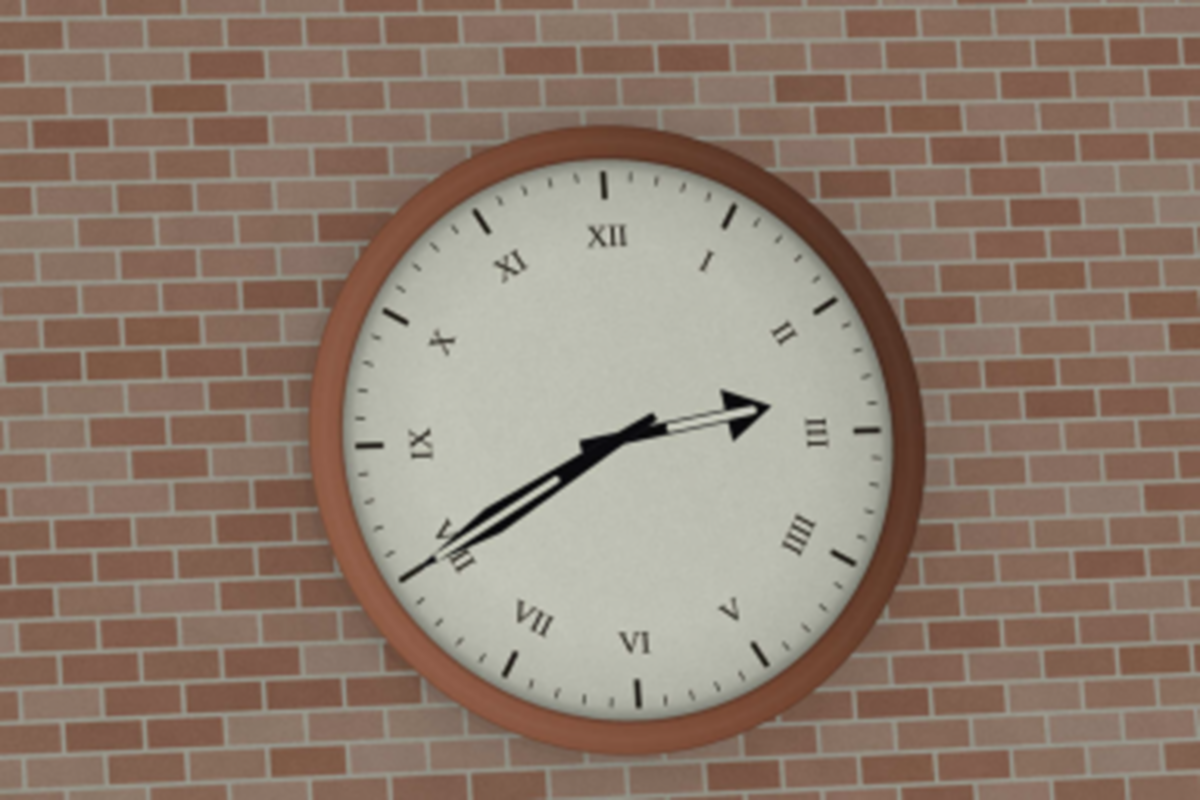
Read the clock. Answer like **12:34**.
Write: **2:40**
